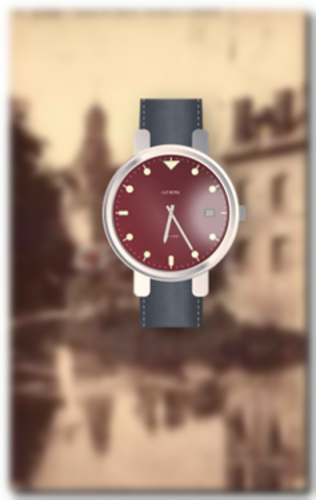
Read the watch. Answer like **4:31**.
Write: **6:25**
